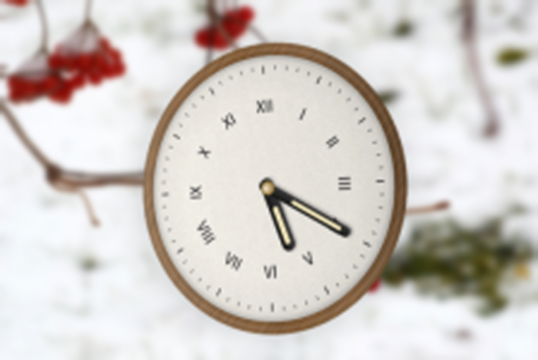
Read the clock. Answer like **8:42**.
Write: **5:20**
